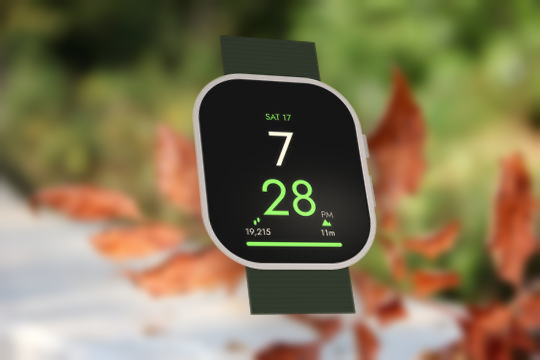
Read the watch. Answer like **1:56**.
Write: **7:28**
